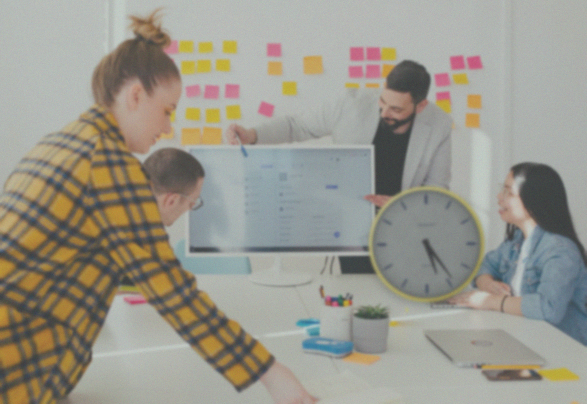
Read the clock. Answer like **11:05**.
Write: **5:24**
